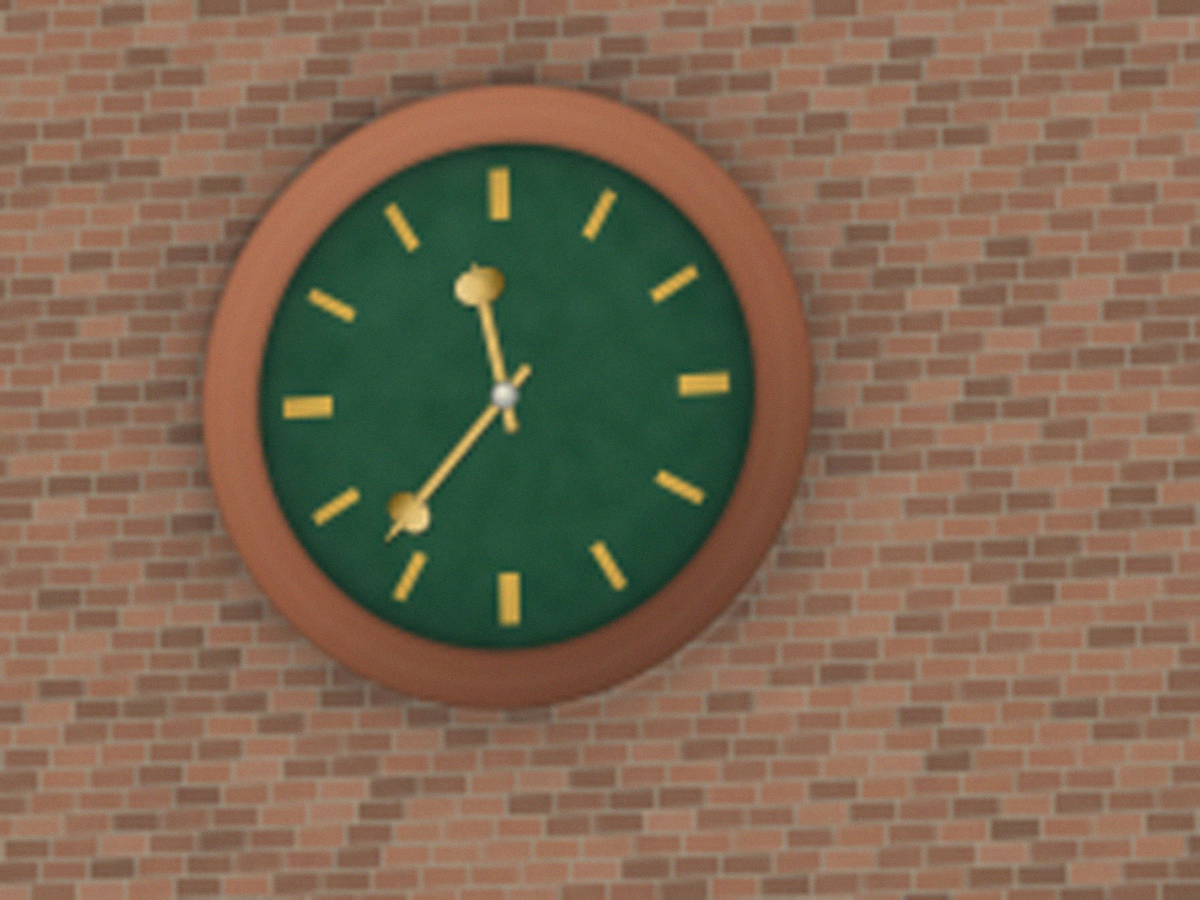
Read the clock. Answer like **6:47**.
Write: **11:37**
